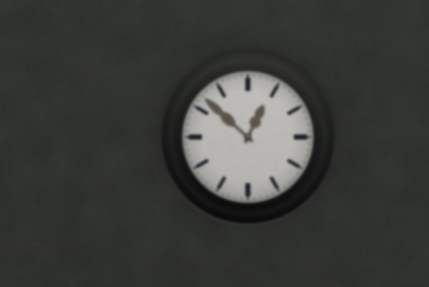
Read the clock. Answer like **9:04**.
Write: **12:52**
